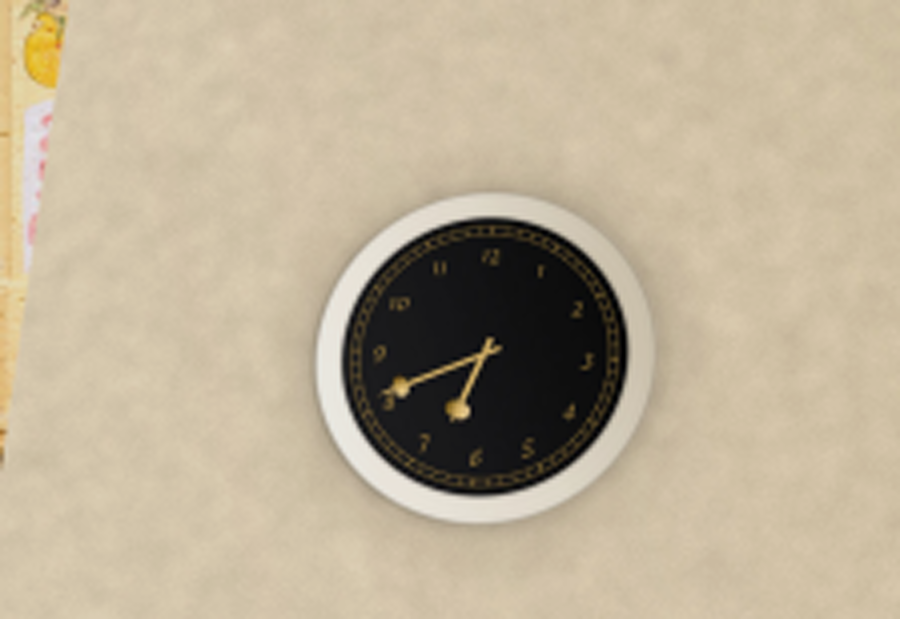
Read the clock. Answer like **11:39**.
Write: **6:41**
